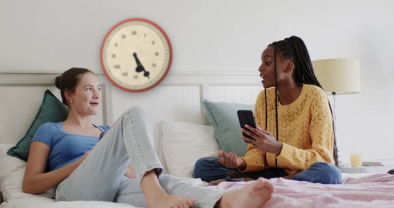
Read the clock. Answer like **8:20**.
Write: **5:25**
